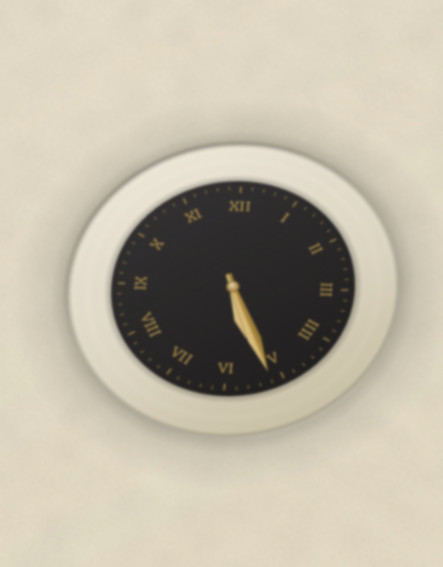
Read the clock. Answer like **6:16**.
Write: **5:26**
